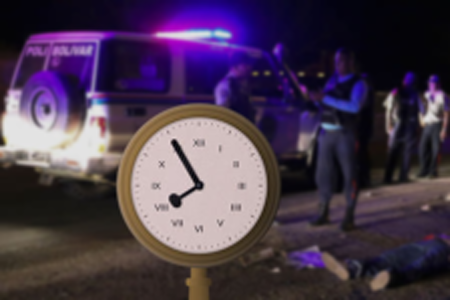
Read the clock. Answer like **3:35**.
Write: **7:55**
